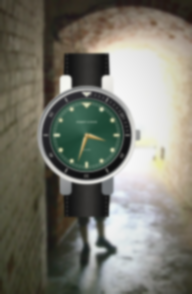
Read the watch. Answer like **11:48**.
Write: **3:33**
